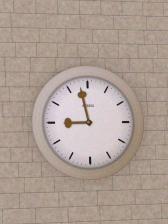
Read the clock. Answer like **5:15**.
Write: **8:58**
